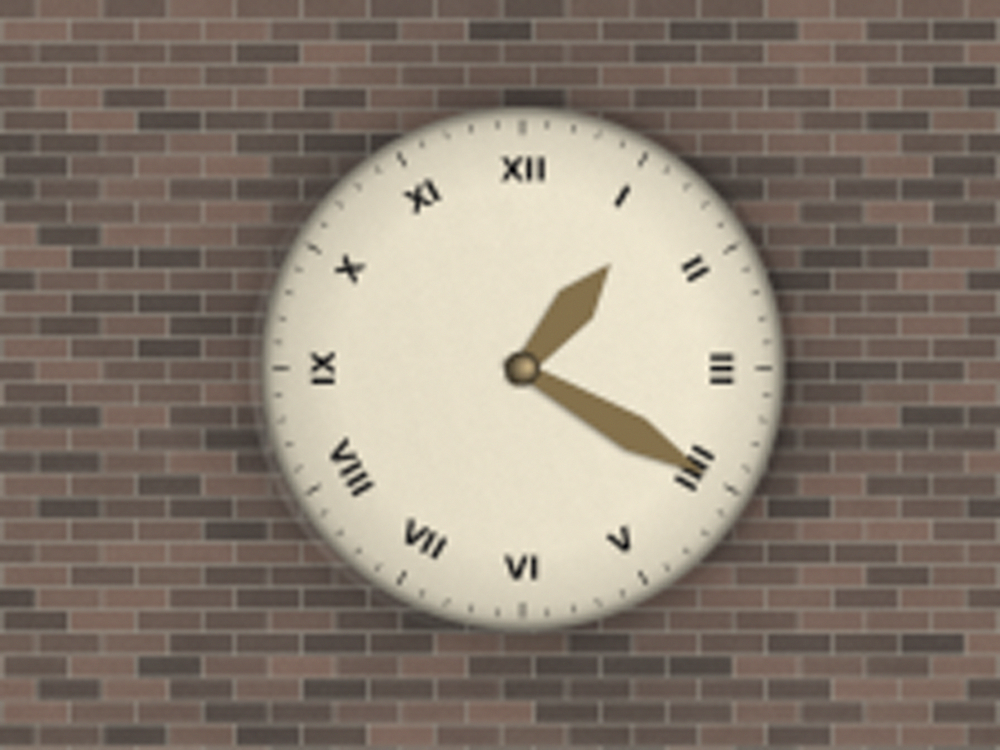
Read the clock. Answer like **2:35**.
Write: **1:20**
